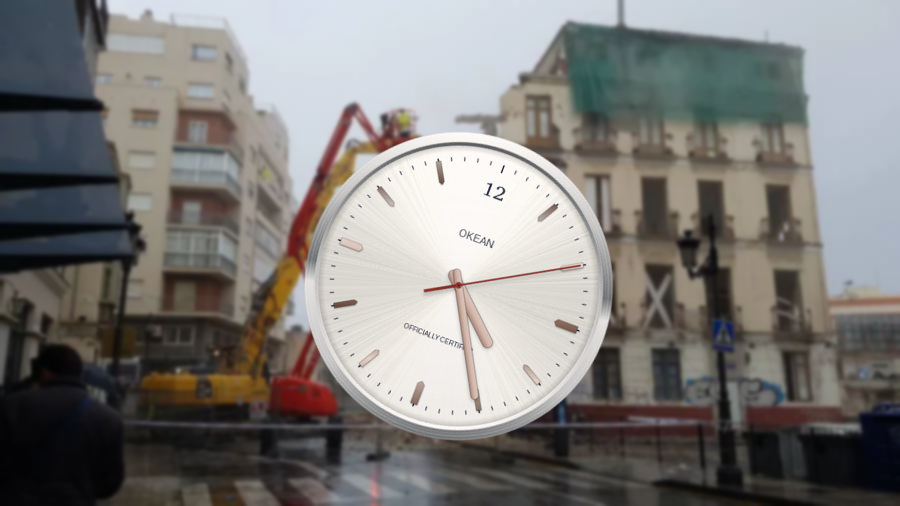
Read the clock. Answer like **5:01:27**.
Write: **4:25:10**
